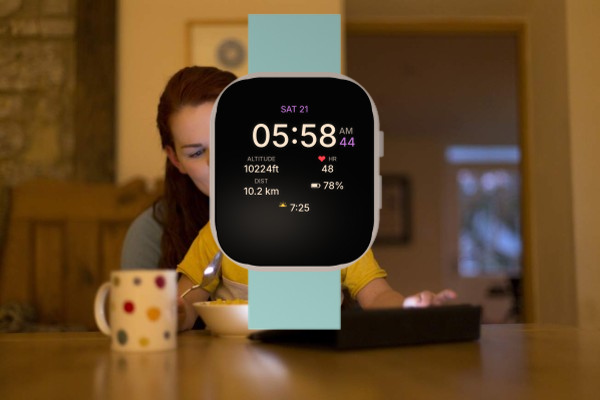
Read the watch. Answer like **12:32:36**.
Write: **5:58:44**
